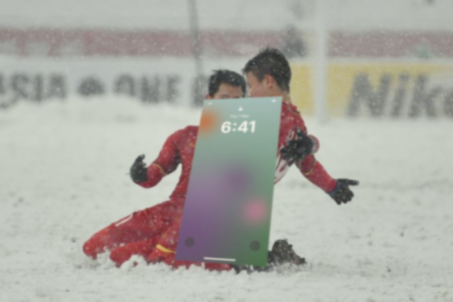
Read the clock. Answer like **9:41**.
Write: **6:41**
